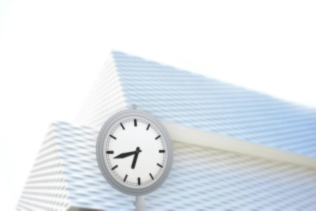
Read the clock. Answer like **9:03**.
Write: **6:43**
